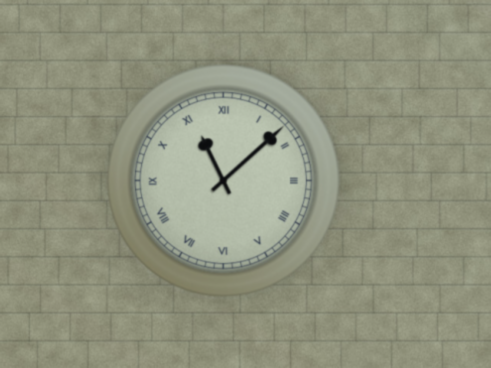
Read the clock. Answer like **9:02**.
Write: **11:08**
